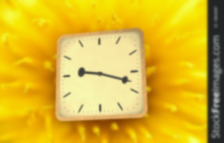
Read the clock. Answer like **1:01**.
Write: **9:18**
